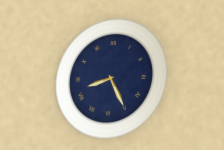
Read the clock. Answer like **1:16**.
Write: **8:25**
